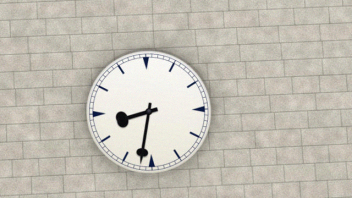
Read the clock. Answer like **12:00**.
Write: **8:32**
